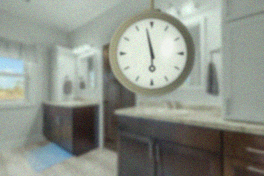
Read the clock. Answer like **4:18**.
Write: **5:58**
